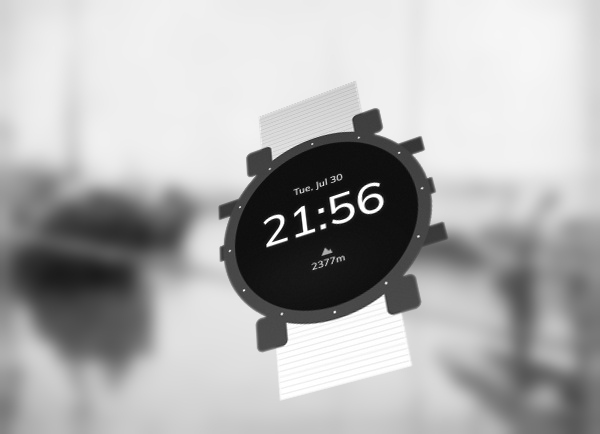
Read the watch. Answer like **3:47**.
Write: **21:56**
